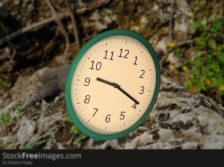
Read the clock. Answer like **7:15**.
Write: **9:19**
